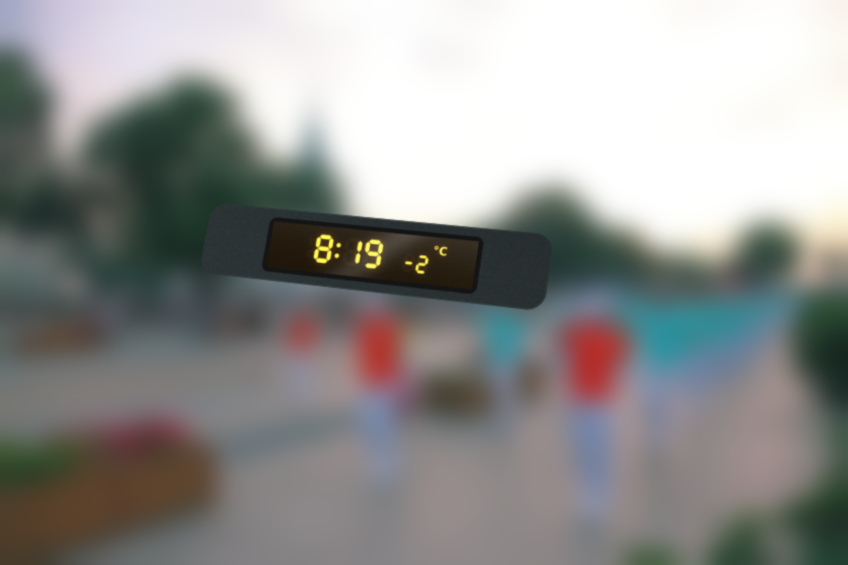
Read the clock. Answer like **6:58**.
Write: **8:19**
